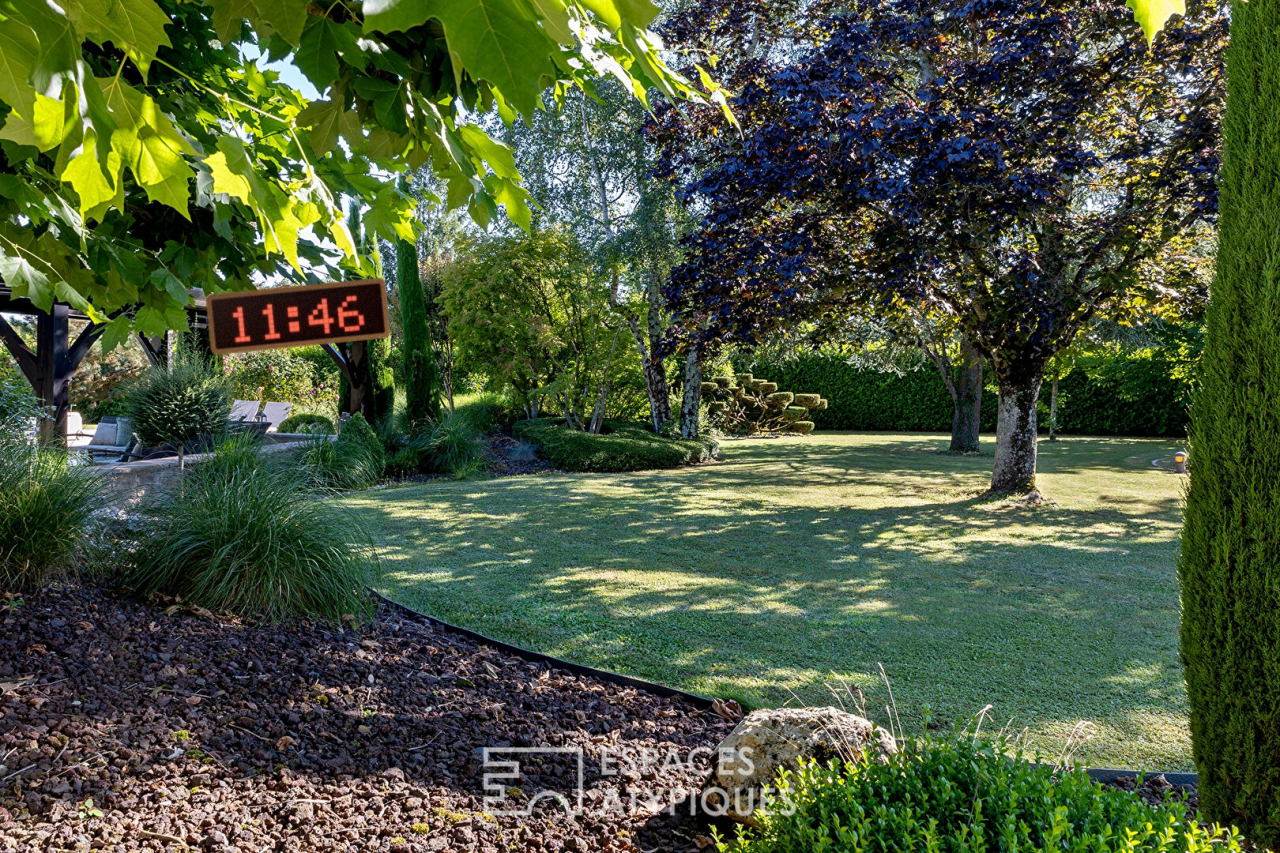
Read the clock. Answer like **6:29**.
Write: **11:46**
